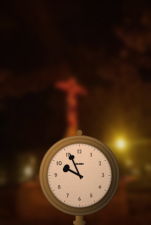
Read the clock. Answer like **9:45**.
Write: **9:56**
